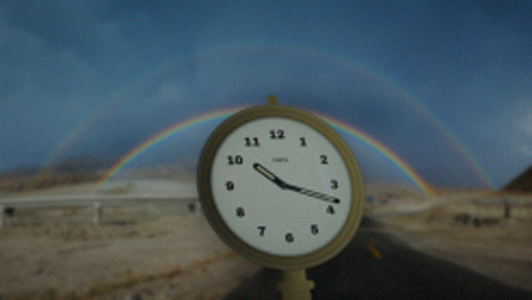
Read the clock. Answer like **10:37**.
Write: **10:18**
